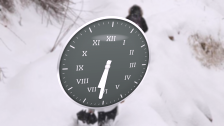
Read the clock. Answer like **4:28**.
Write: **6:31**
